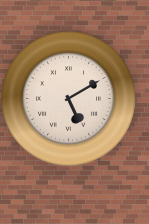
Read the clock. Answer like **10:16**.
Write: **5:10**
